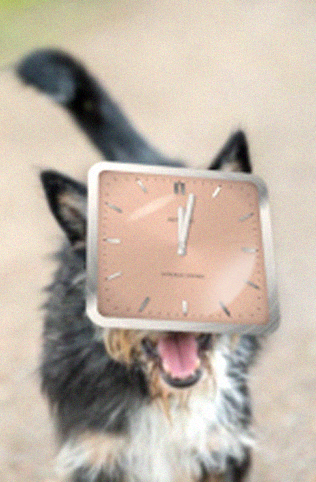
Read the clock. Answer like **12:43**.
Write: **12:02**
